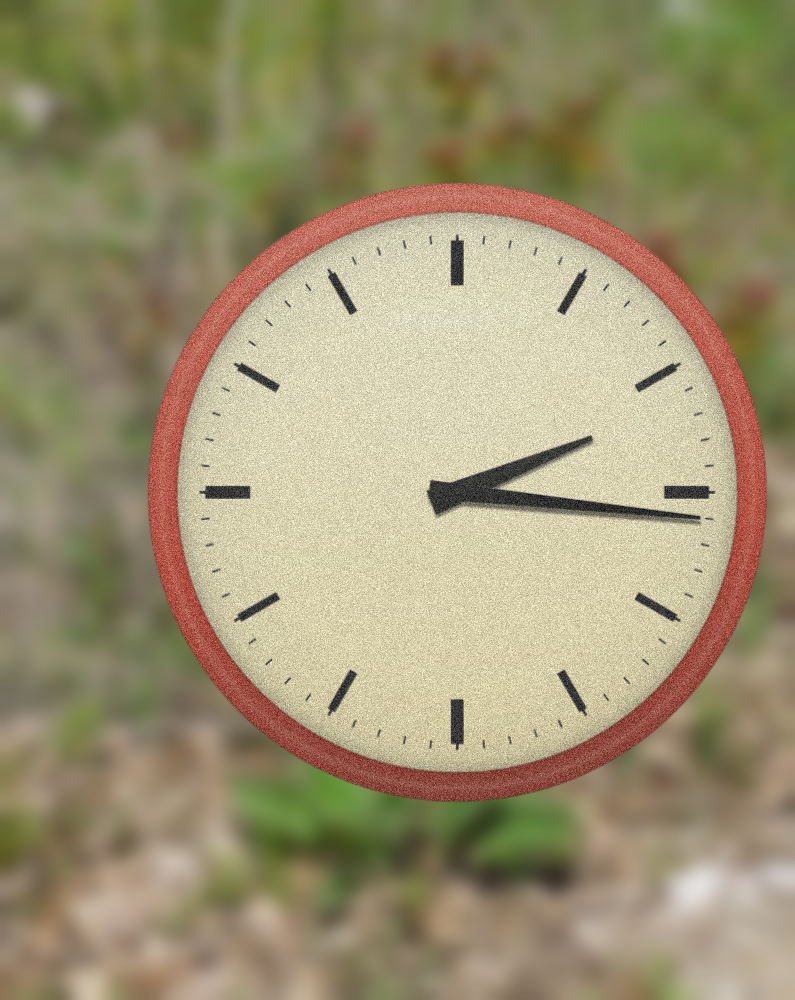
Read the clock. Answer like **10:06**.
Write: **2:16**
